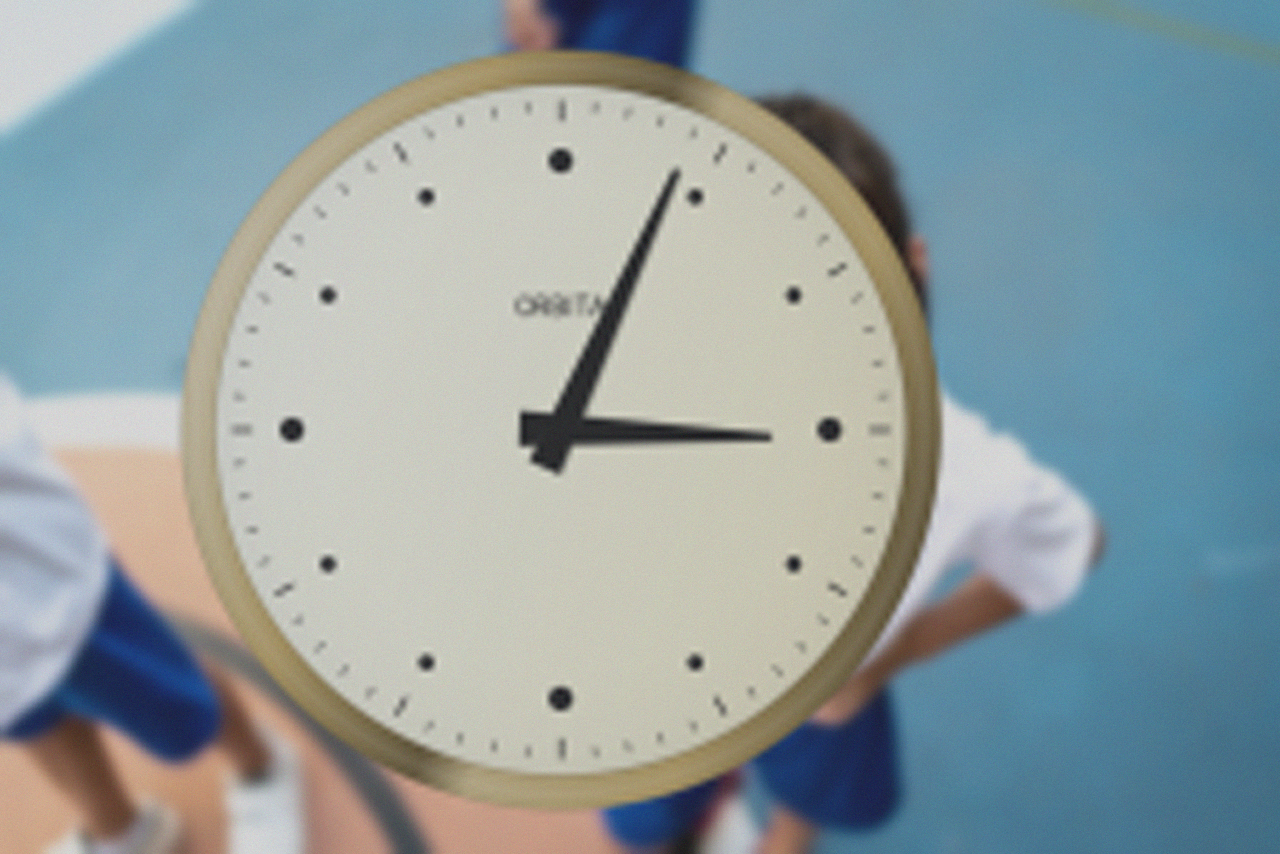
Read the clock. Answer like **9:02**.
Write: **3:04**
